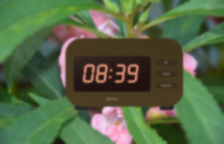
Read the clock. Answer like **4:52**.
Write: **8:39**
